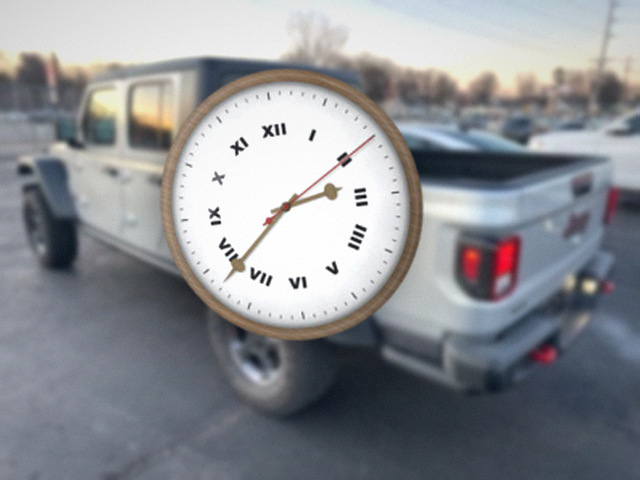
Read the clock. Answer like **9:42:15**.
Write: **2:38:10**
